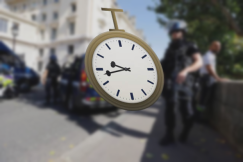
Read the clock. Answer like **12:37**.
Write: **9:43**
